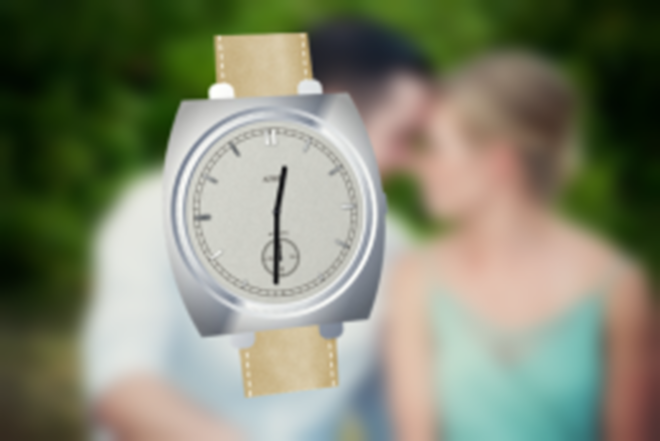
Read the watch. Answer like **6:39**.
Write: **12:31**
